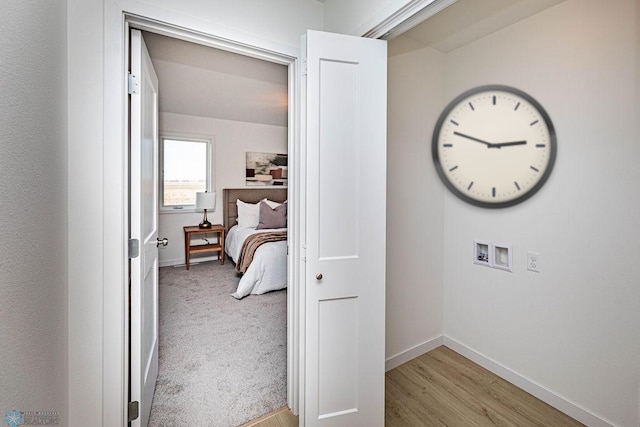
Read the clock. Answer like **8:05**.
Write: **2:48**
